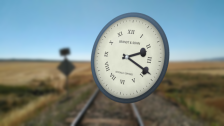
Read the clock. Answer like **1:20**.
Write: **2:19**
